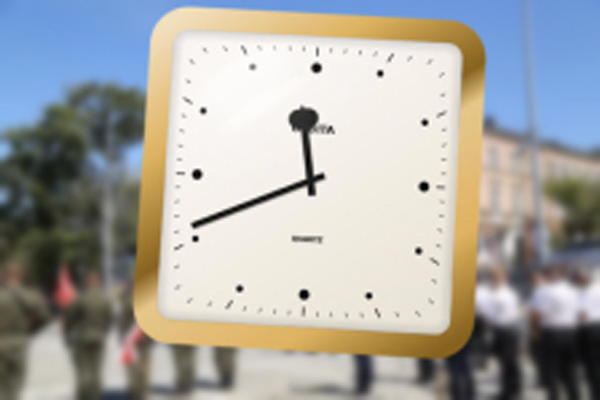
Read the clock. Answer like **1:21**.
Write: **11:41**
